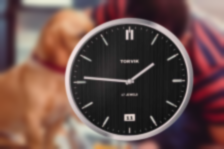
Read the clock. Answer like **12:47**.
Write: **1:46**
